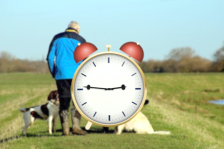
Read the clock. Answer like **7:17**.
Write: **2:46**
